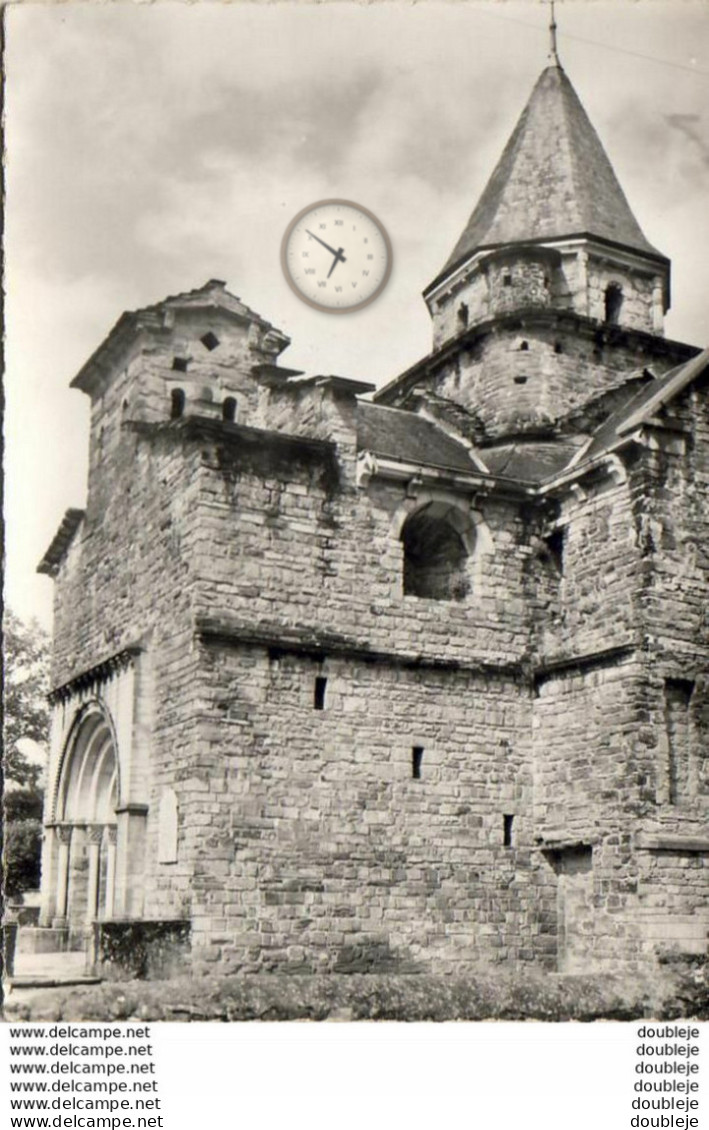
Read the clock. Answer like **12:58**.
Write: **6:51**
